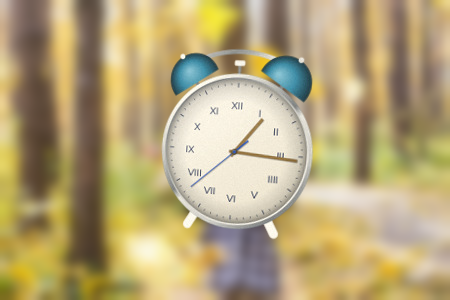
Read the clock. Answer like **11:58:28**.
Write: **1:15:38**
